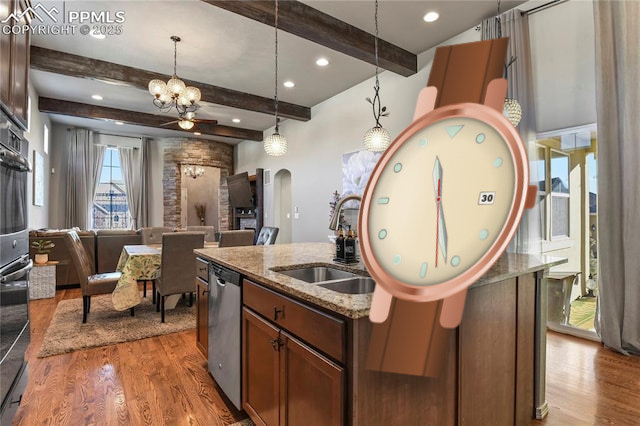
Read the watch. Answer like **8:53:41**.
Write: **11:26:28**
